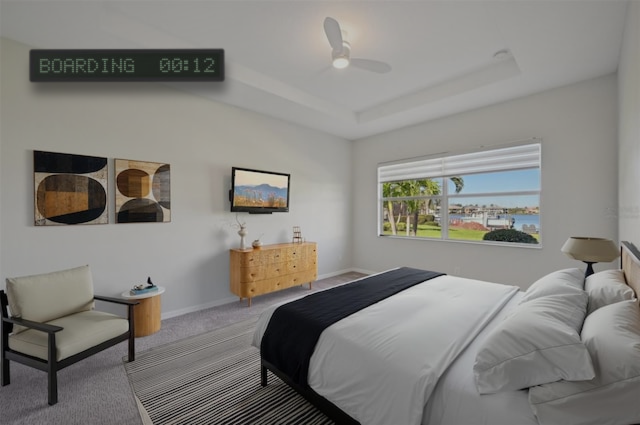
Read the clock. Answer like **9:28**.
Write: **0:12**
